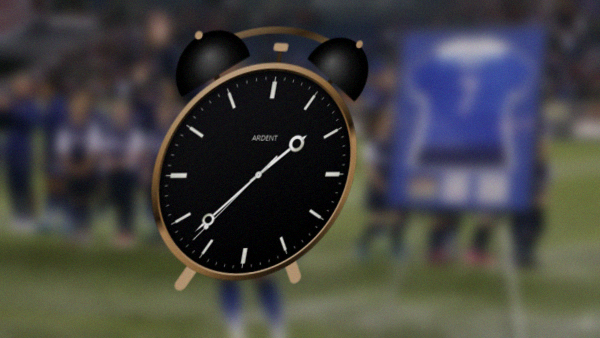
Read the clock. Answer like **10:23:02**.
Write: **1:37:37**
